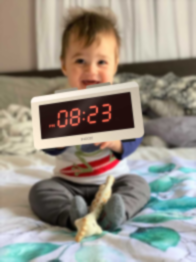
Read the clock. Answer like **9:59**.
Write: **8:23**
